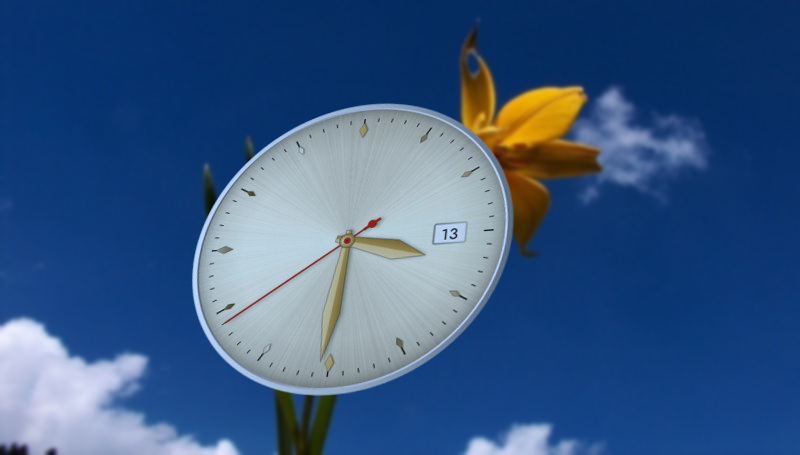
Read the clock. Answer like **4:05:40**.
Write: **3:30:39**
